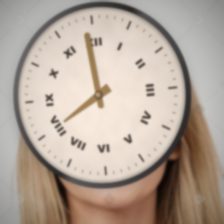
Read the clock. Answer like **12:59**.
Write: **7:59**
